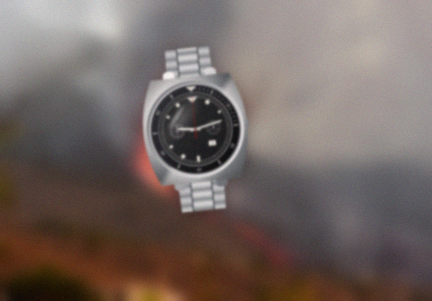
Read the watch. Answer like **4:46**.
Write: **9:13**
